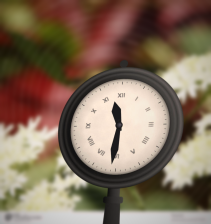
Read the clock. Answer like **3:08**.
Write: **11:31**
